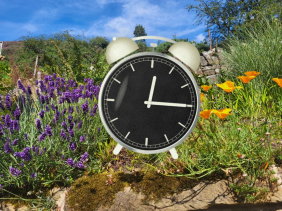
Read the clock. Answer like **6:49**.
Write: **12:15**
